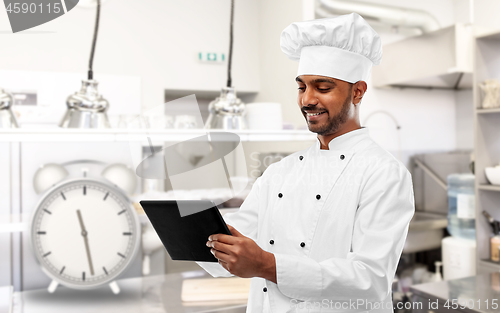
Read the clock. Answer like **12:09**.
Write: **11:28**
